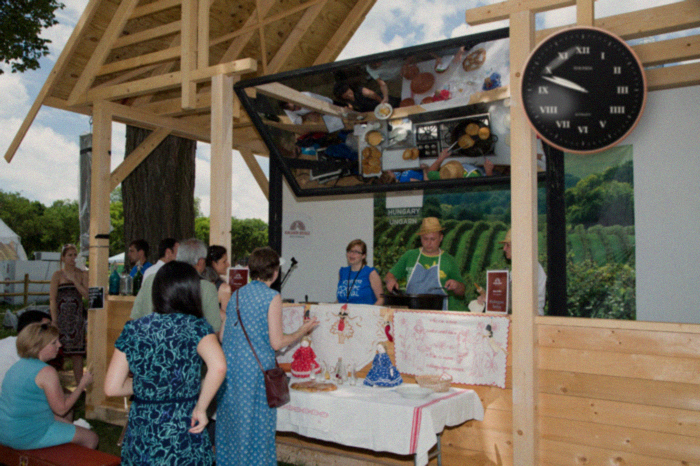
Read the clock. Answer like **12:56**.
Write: **9:48**
